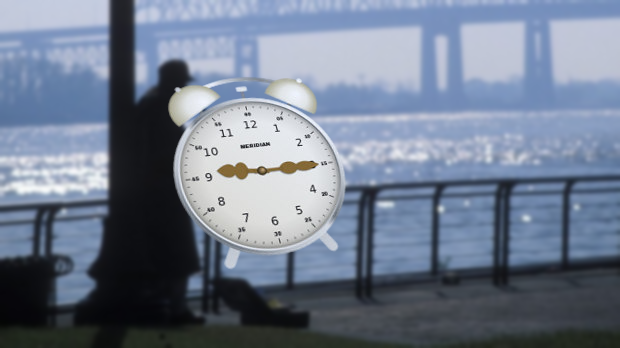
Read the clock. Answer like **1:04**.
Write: **9:15**
